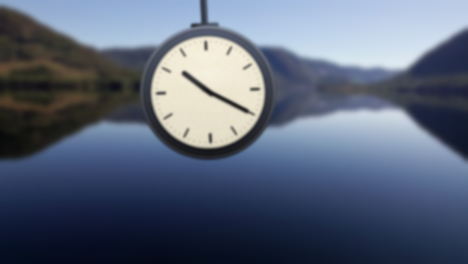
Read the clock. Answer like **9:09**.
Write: **10:20**
